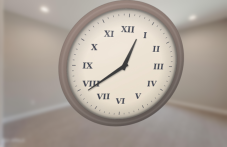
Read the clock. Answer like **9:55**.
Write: **12:39**
